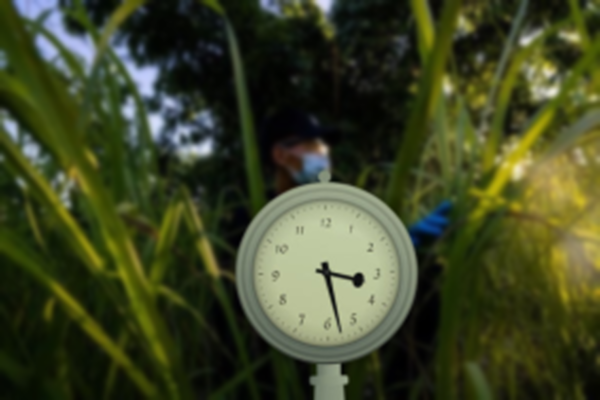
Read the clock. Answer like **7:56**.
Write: **3:28**
